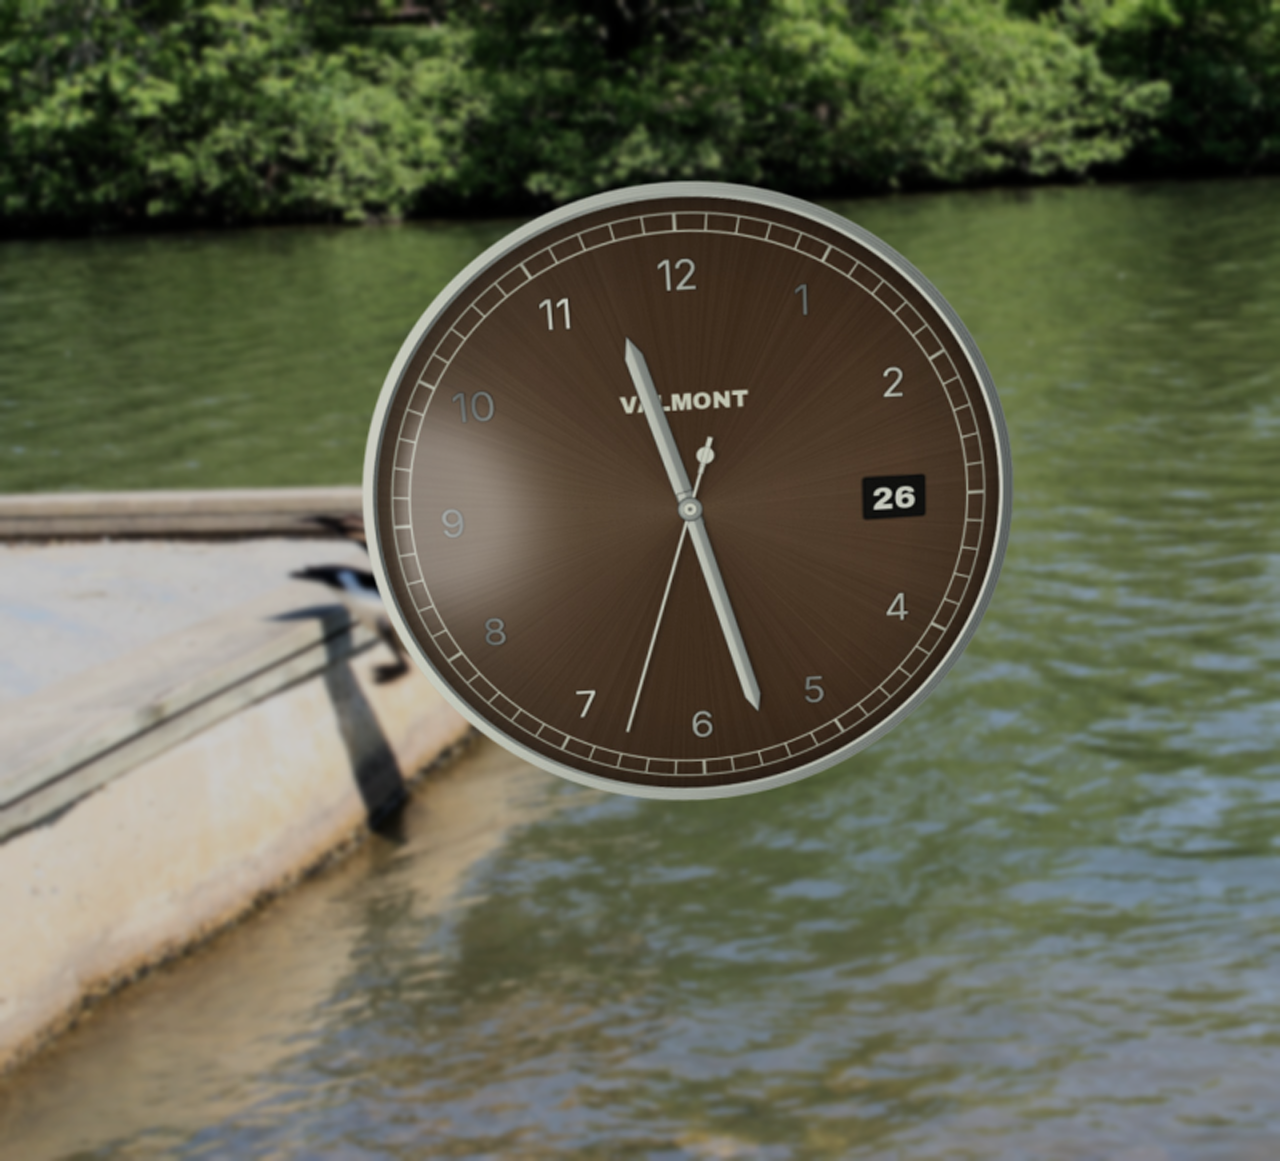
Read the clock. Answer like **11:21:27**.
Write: **11:27:33**
